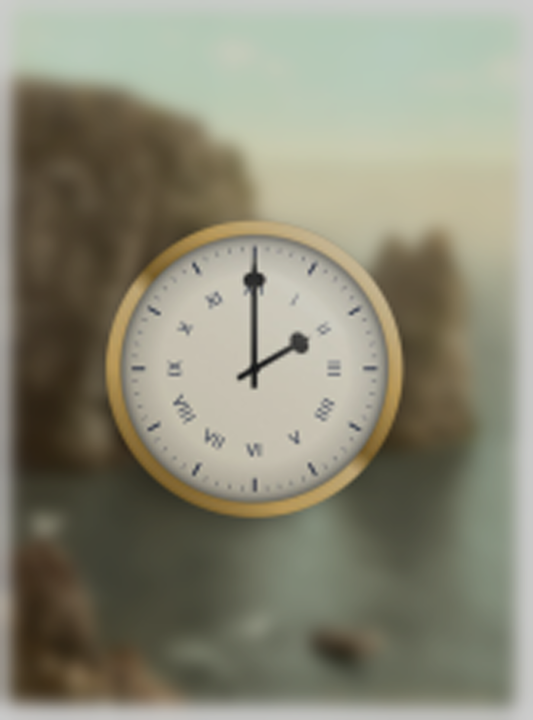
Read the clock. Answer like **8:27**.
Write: **2:00**
